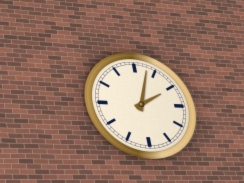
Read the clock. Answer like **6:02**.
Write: **2:03**
